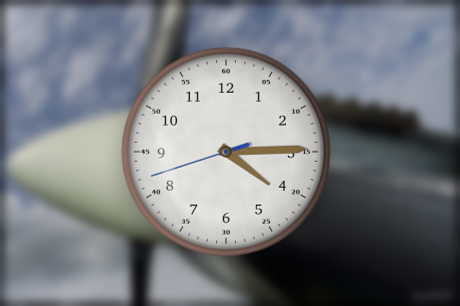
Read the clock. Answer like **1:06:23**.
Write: **4:14:42**
